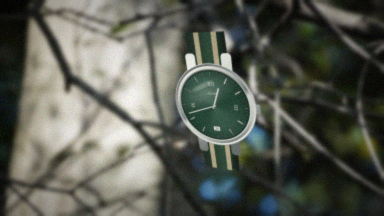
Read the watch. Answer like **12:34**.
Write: **12:42**
